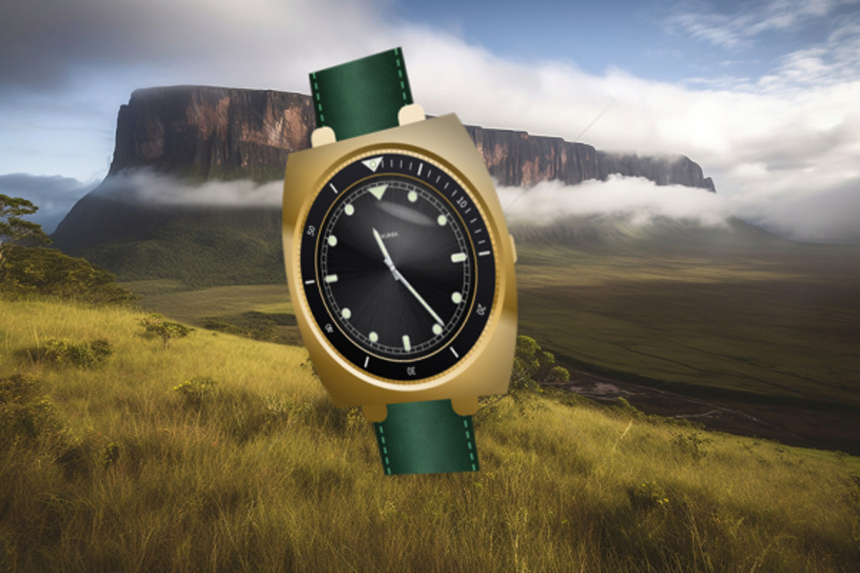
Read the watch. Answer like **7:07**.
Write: **11:24**
